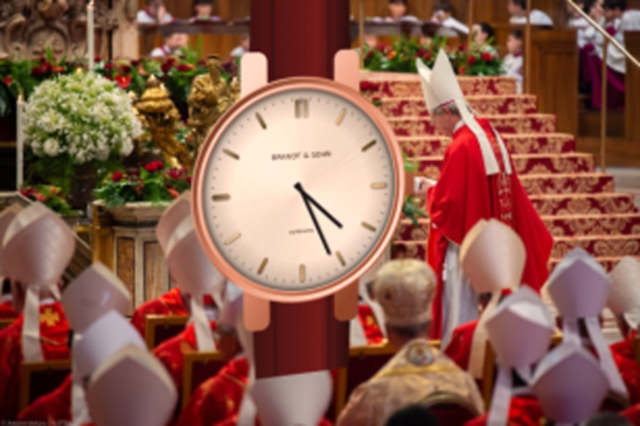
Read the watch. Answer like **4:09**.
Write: **4:26**
